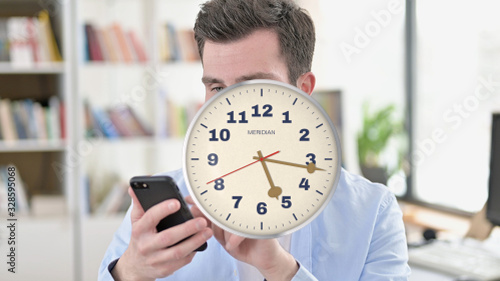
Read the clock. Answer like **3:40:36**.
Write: **5:16:41**
